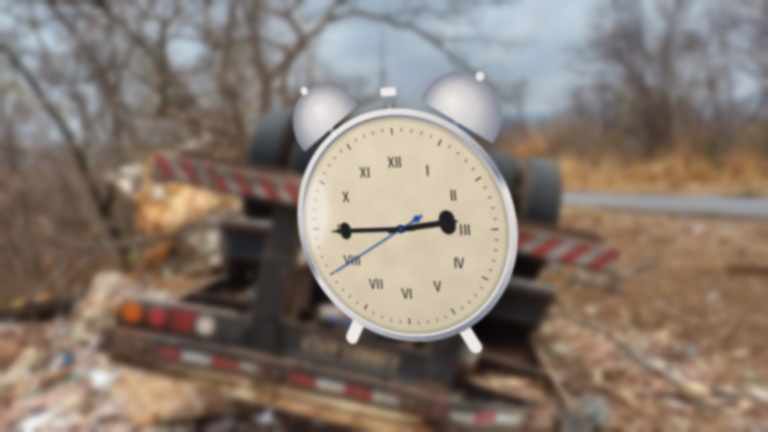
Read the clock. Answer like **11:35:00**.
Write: **2:44:40**
